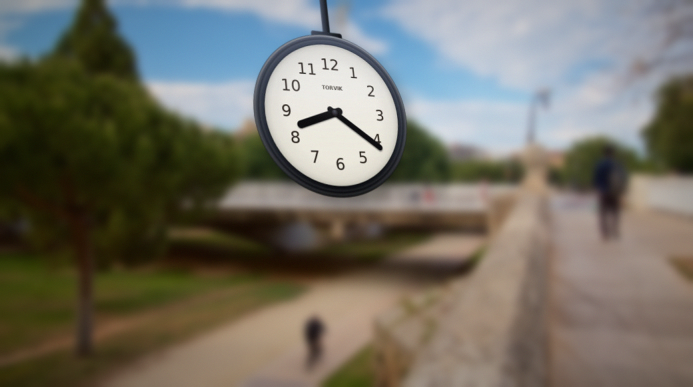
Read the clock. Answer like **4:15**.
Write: **8:21**
